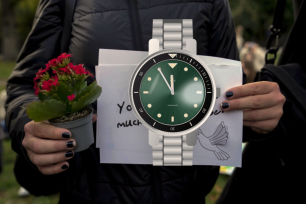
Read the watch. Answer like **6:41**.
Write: **11:55**
